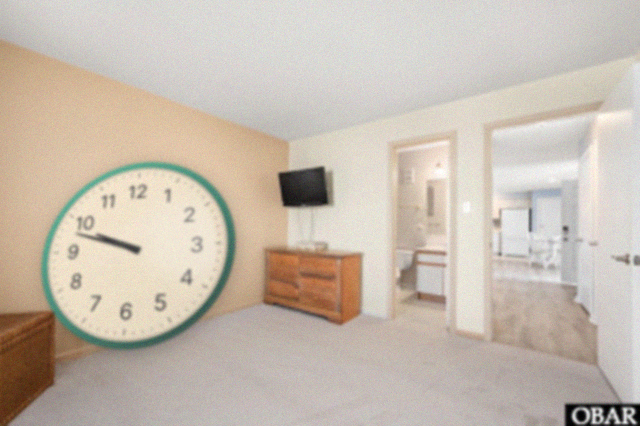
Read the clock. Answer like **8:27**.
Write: **9:48**
